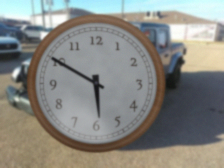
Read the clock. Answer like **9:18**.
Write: **5:50**
